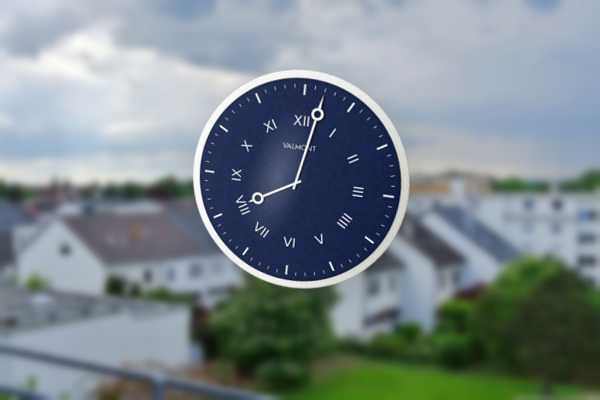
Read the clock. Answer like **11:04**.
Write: **8:02**
